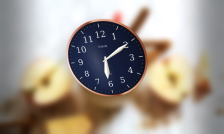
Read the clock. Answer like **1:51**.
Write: **6:10**
